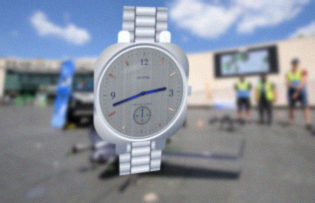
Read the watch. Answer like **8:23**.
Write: **2:42**
